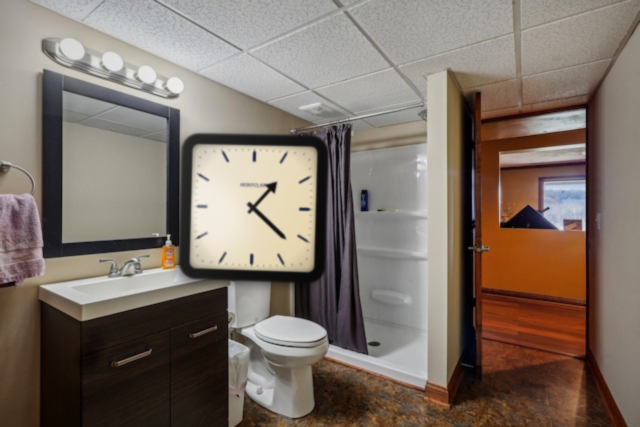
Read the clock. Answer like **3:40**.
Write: **1:22**
